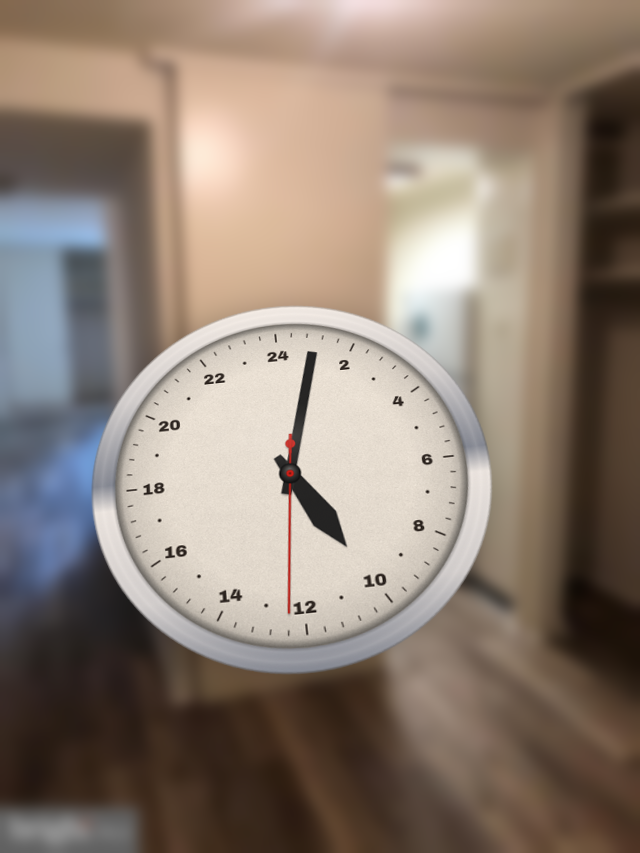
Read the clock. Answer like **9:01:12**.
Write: **10:02:31**
